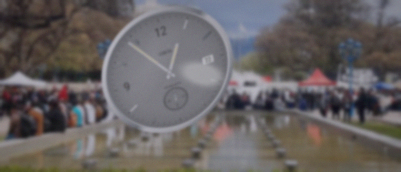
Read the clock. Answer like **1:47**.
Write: **12:54**
